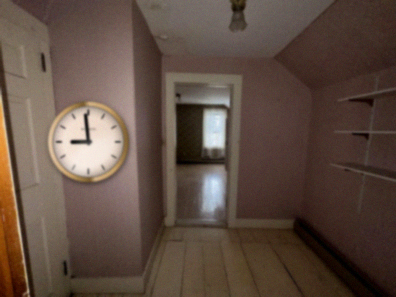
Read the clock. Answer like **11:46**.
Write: **8:59**
